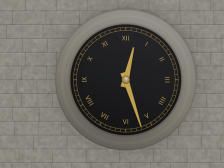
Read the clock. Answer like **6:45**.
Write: **12:27**
